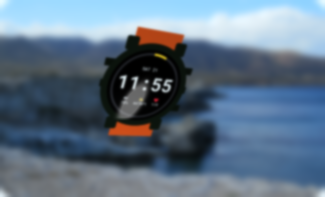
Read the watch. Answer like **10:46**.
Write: **11:55**
